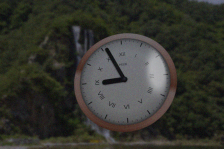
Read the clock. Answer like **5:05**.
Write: **8:56**
